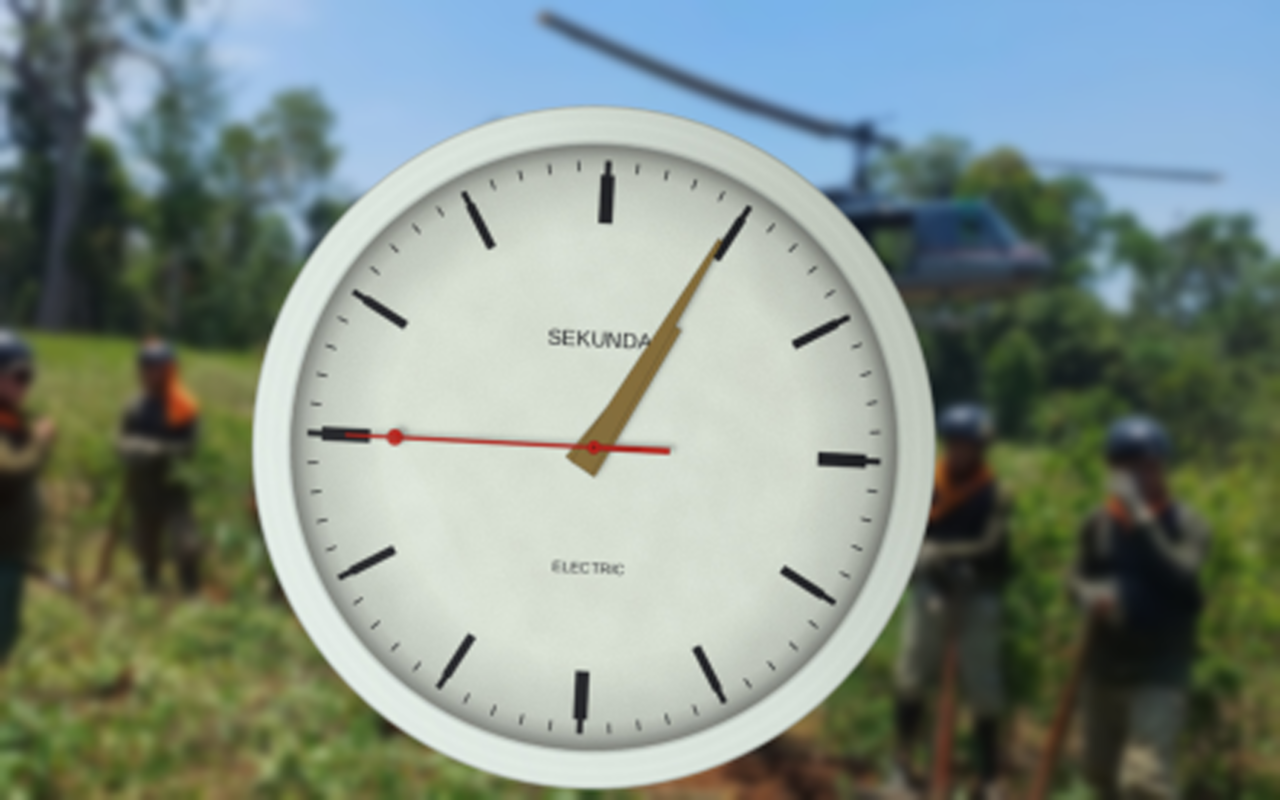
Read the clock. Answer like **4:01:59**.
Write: **1:04:45**
